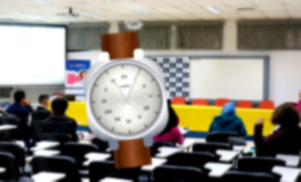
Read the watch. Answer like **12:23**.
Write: **11:05**
